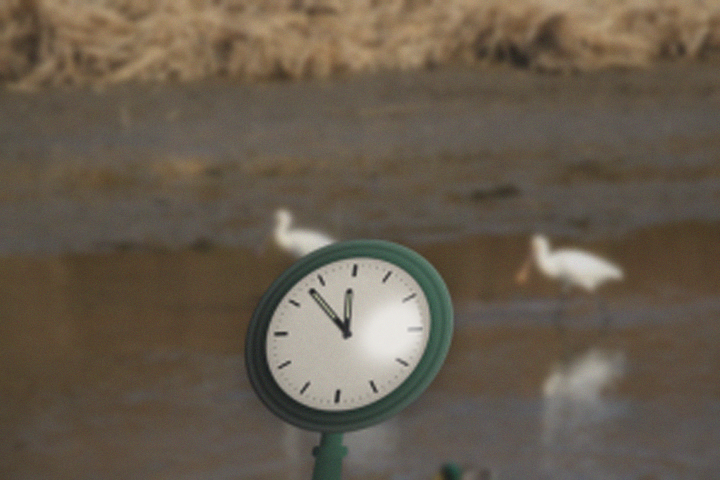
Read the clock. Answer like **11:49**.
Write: **11:53**
